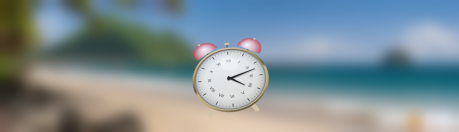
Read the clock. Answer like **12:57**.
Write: **4:12**
